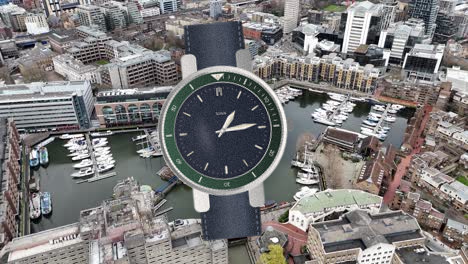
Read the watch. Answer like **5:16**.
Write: **1:14**
